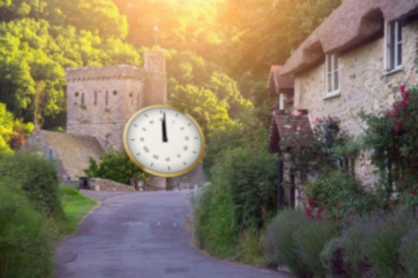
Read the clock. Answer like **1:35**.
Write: **12:01**
